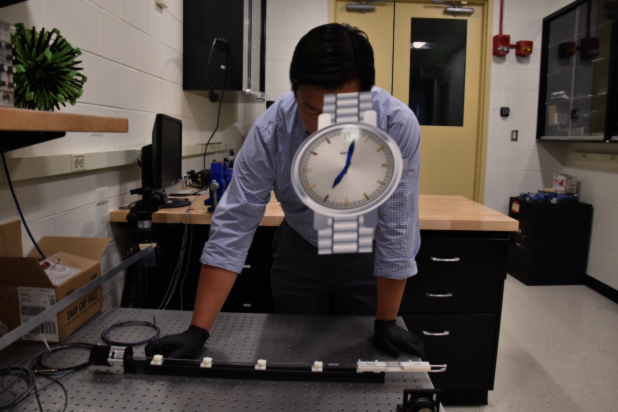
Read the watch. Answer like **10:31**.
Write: **7:02**
